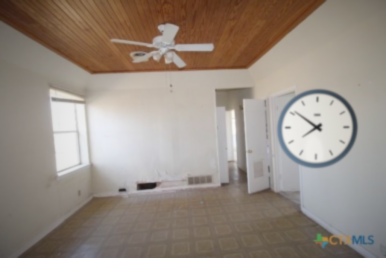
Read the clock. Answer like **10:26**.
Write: **7:51**
